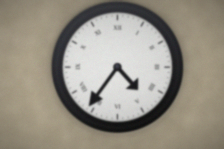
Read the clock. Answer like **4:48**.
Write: **4:36**
